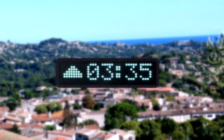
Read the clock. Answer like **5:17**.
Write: **3:35**
